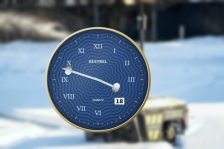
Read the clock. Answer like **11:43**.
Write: **3:48**
